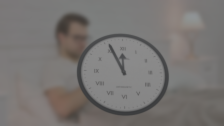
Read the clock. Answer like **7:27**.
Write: **11:56**
